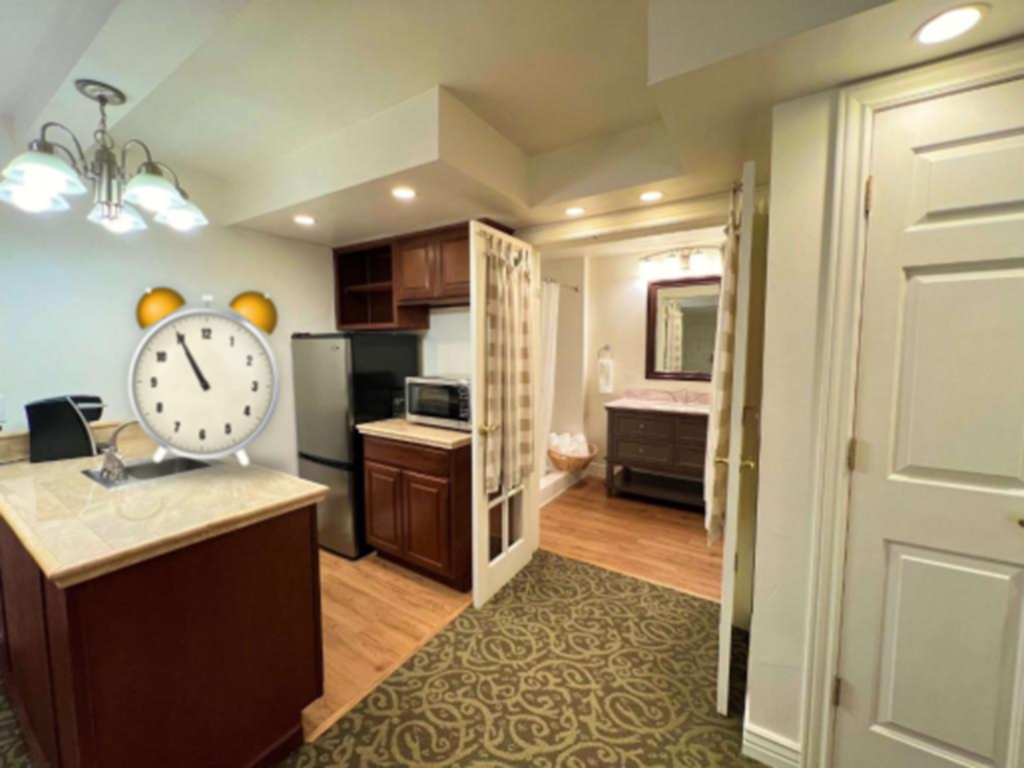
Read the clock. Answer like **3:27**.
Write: **10:55**
